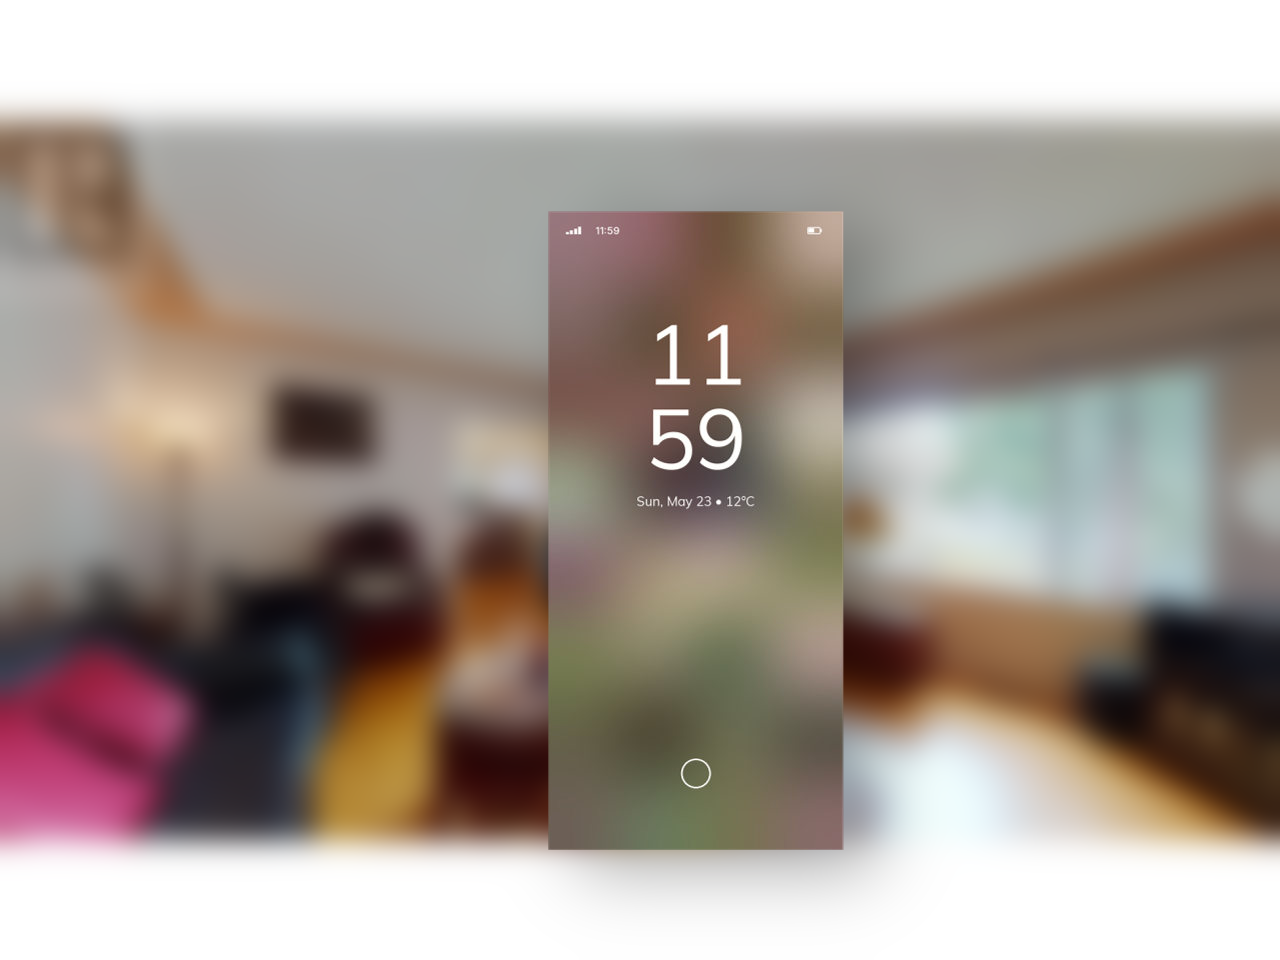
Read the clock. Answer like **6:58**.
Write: **11:59**
